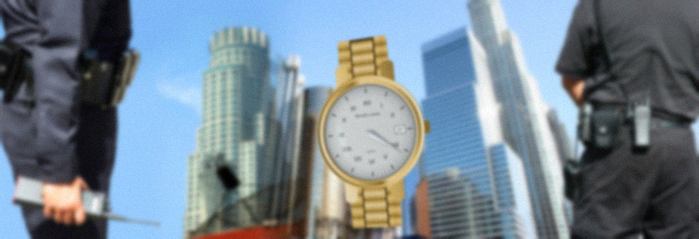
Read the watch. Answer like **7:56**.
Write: **4:21**
